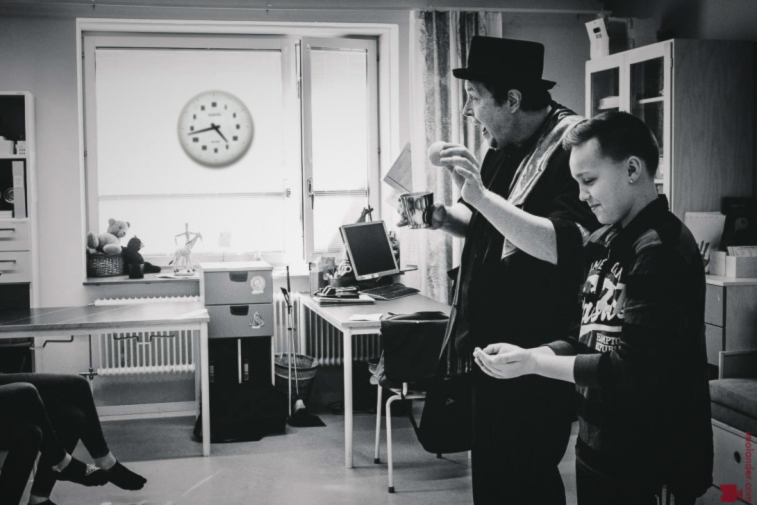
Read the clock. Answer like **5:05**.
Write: **4:43**
